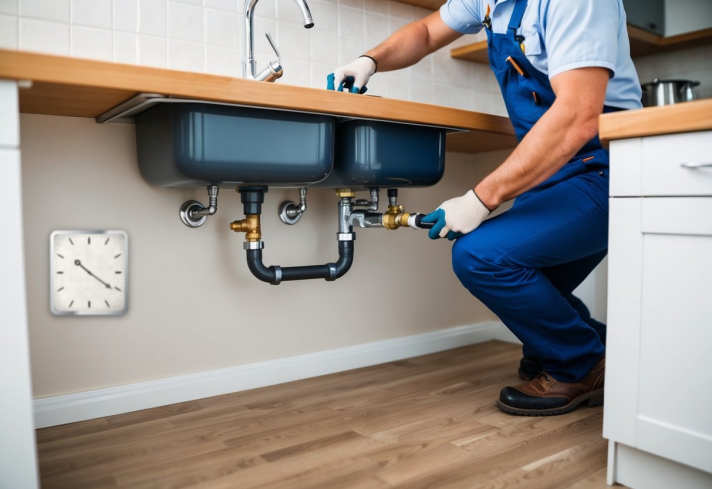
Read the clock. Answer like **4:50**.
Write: **10:21**
